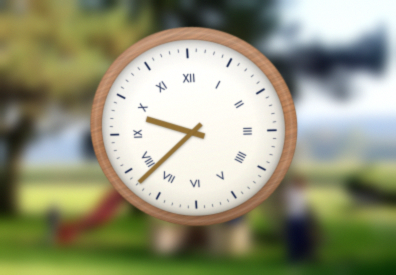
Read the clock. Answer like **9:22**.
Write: **9:38**
